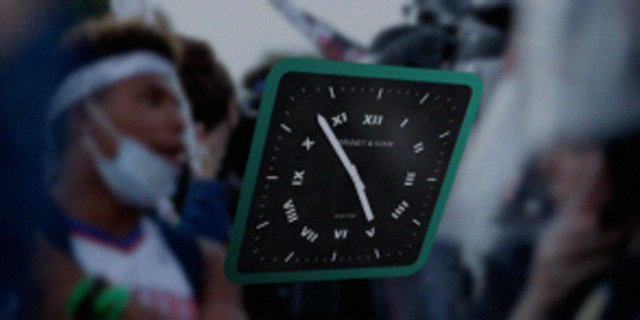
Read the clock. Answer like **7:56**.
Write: **4:53**
